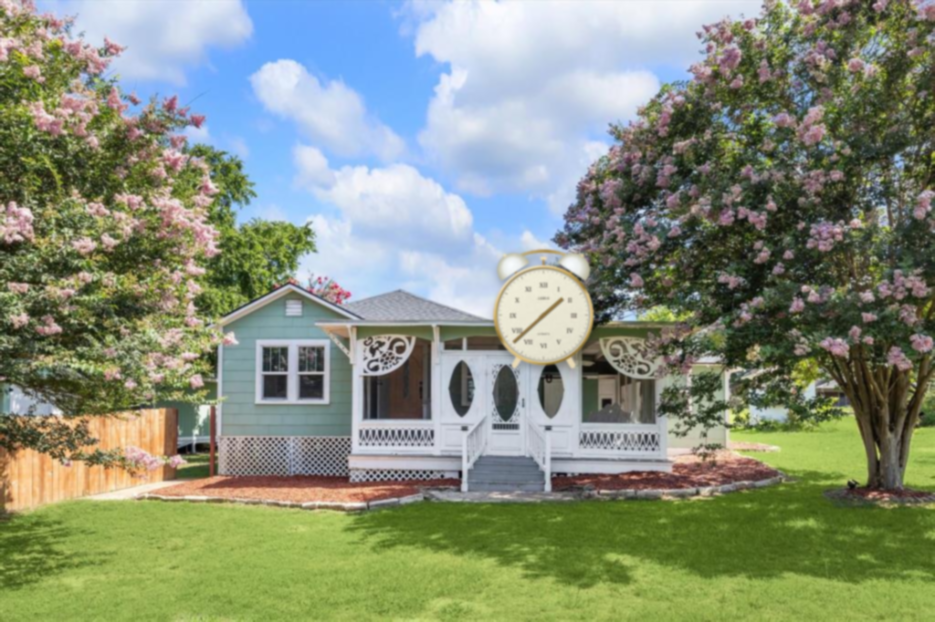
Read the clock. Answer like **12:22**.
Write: **1:38**
